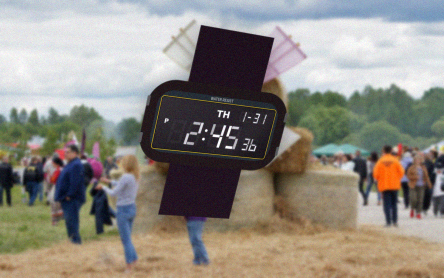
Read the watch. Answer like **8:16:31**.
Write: **2:45:36**
